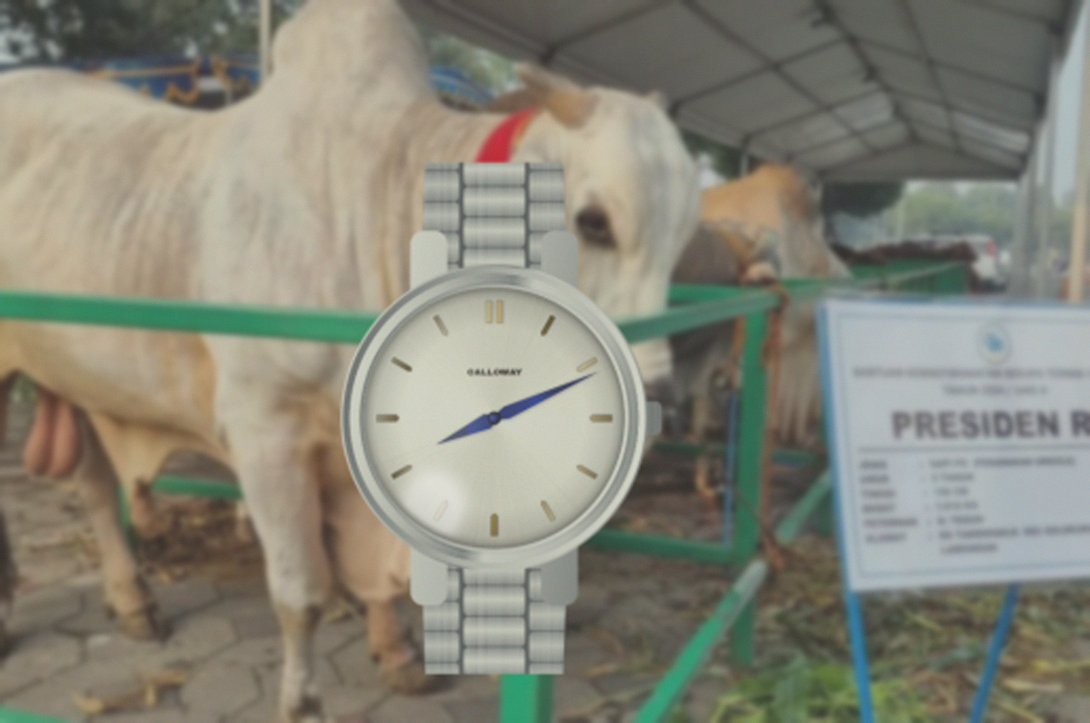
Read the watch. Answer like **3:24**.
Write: **8:11**
